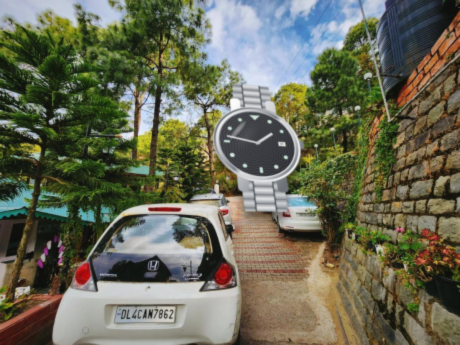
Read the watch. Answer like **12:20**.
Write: **1:47**
